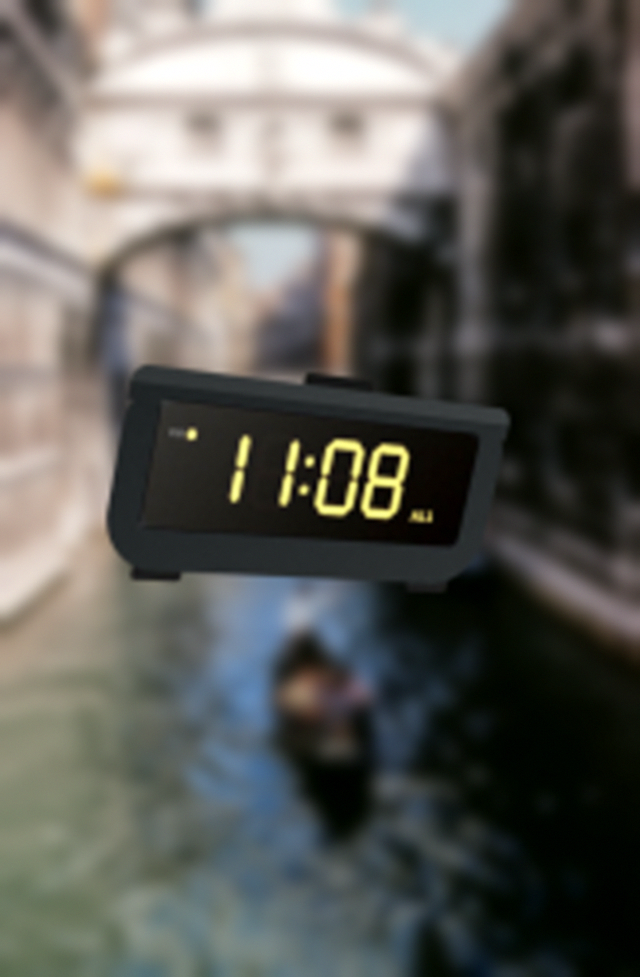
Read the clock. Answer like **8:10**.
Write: **11:08**
